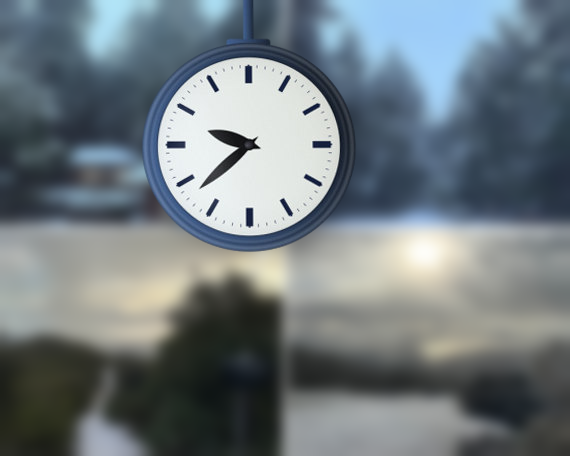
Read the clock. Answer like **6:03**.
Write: **9:38**
